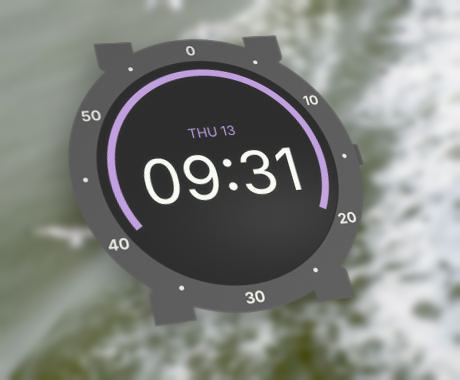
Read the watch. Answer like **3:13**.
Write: **9:31**
